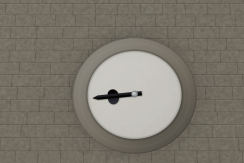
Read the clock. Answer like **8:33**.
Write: **8:44**
